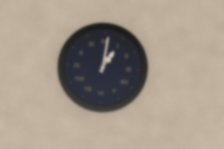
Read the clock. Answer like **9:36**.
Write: **1:01**
